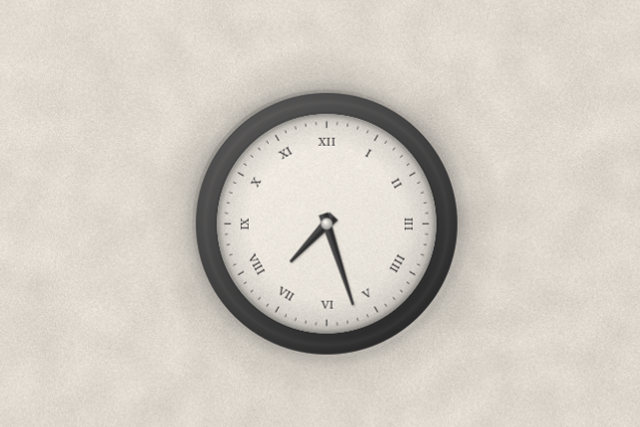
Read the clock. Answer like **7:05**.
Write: **7:27**
